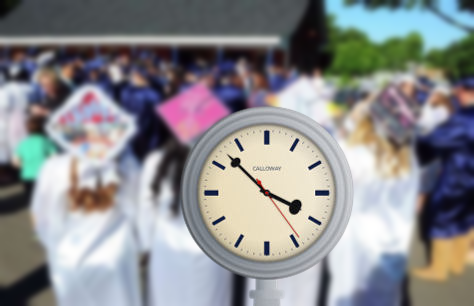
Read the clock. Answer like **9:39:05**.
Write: **3:52:24**
